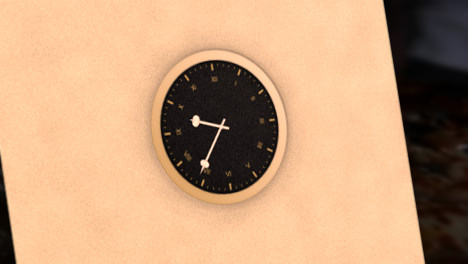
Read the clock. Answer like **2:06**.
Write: **9:36**
